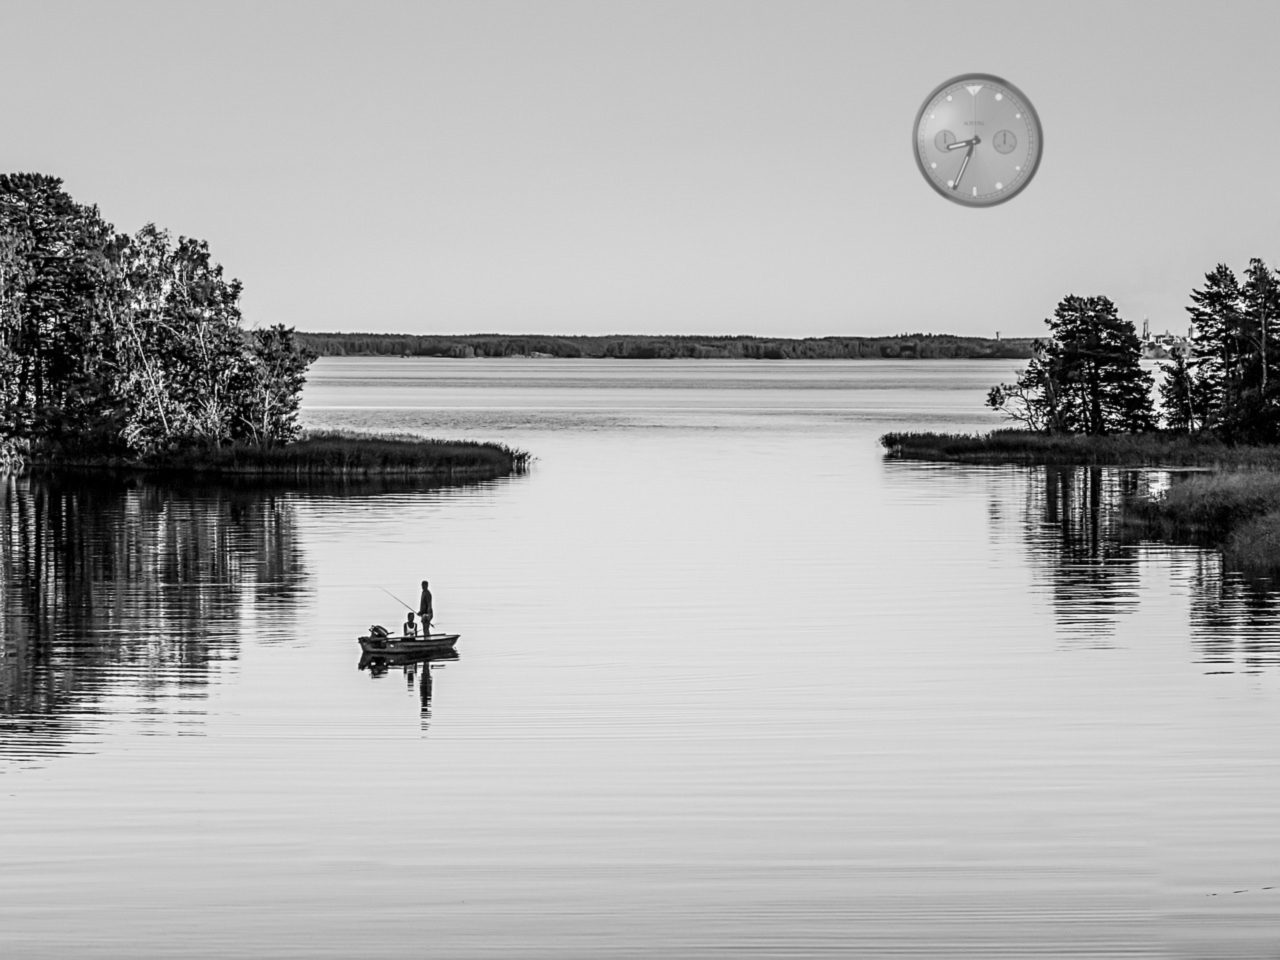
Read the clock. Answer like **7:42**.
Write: **8:34**
